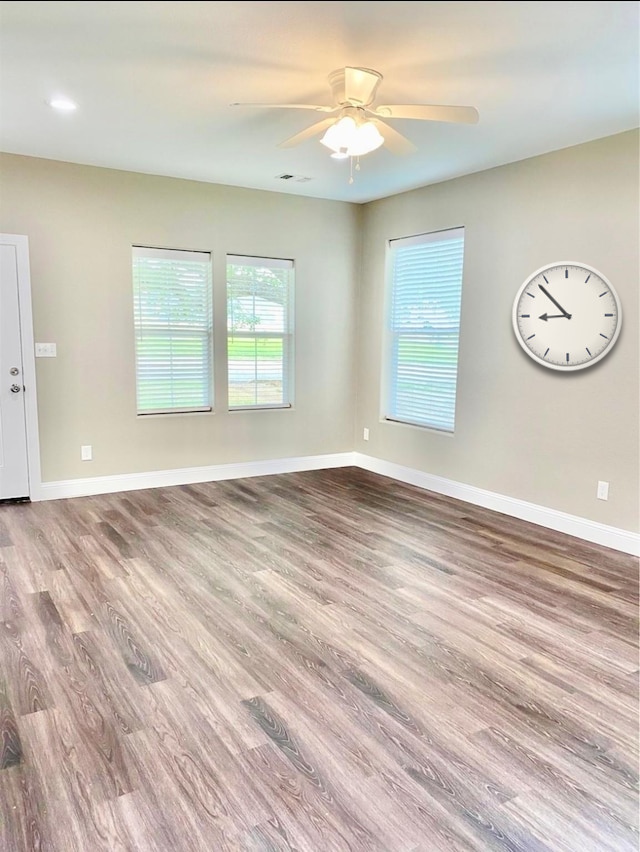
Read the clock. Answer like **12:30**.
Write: **8:53**
